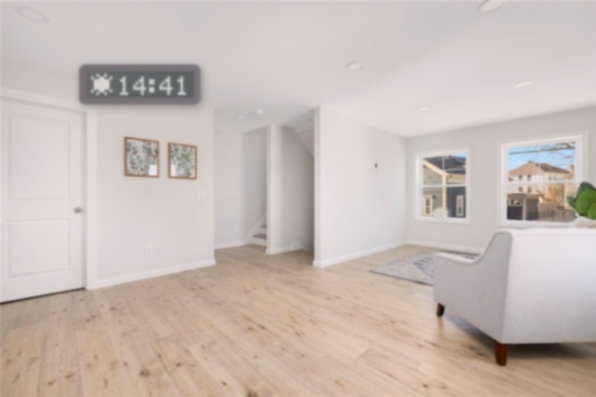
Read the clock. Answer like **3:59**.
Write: **14:41**
